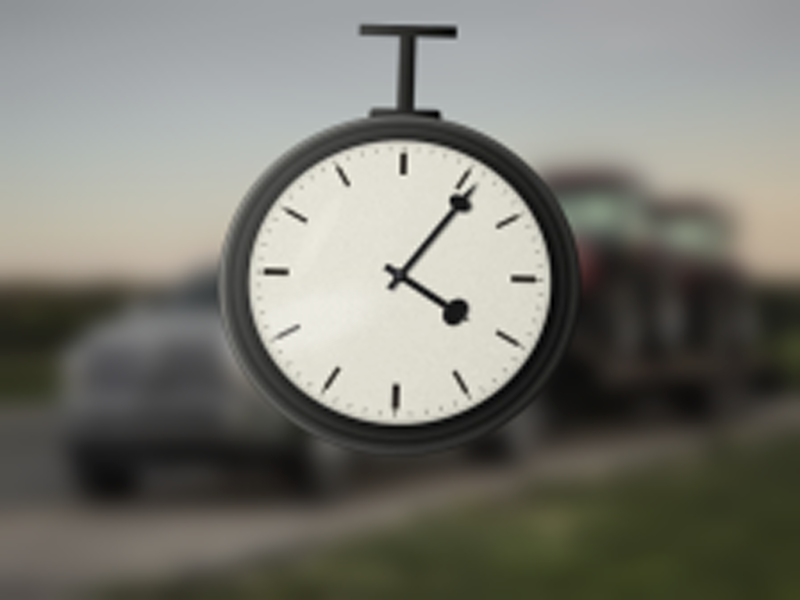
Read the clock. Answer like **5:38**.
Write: **4:06**
